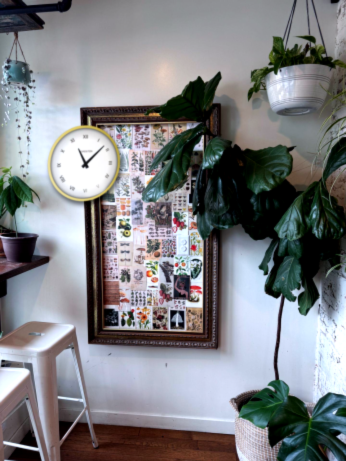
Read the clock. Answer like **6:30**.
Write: **11:08**
